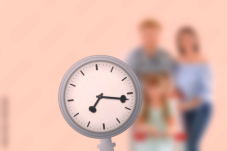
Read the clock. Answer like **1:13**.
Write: **7:17**
